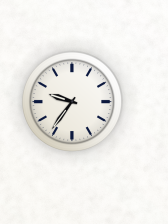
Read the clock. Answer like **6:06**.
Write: **9:36**
